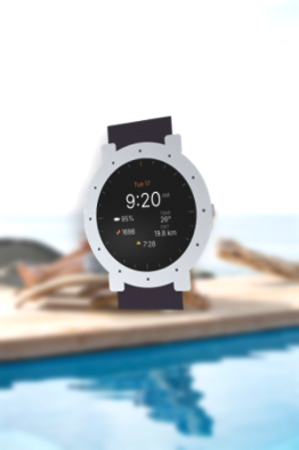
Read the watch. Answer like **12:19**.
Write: **9:20**
